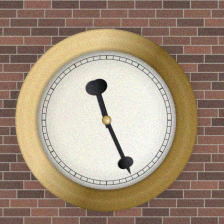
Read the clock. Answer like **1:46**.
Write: **11:26**
